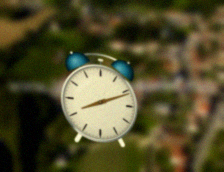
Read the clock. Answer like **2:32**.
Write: **8:11**
